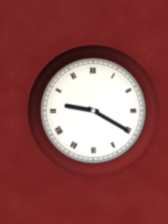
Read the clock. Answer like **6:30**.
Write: **9:20**
